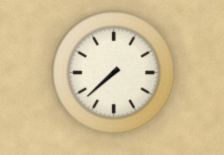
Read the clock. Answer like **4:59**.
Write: **7:38**
